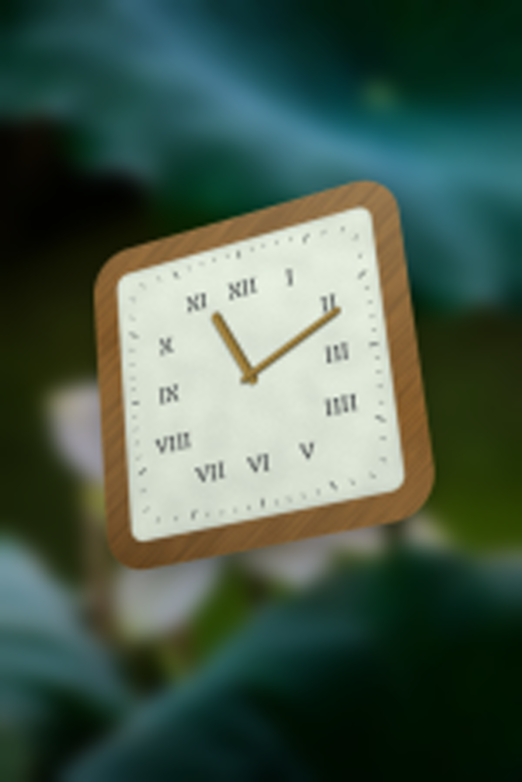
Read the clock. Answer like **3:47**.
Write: **11:11**
